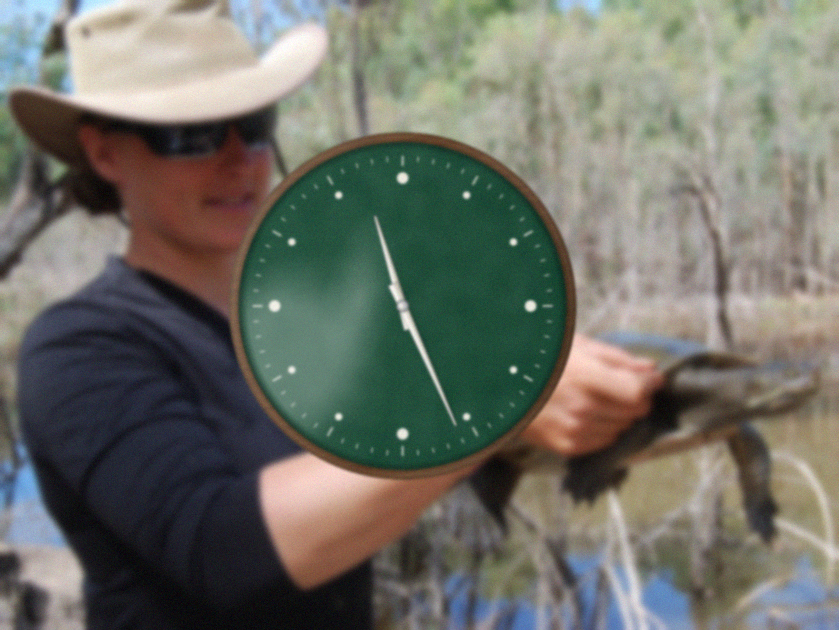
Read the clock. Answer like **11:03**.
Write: **11:26**
